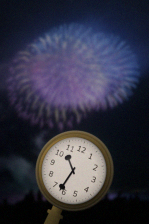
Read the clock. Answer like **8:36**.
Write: **10:32**
